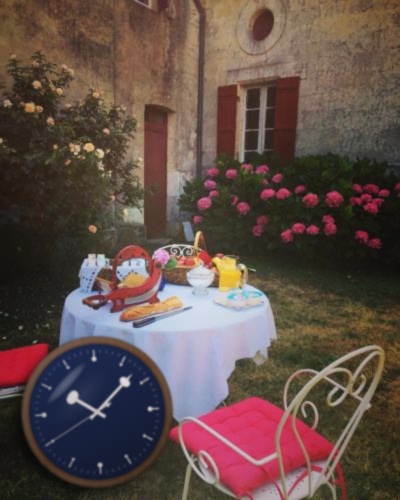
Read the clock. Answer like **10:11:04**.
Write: **10:07:40**
